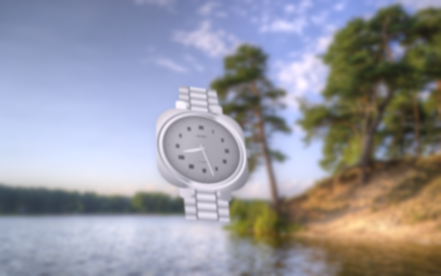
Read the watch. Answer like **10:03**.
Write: **8:27**
